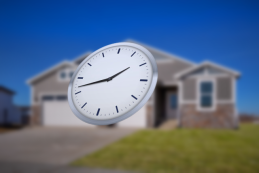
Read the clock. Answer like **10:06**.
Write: **1:42**
